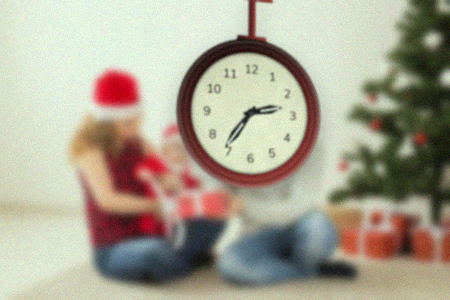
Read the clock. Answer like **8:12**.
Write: **2:36**
